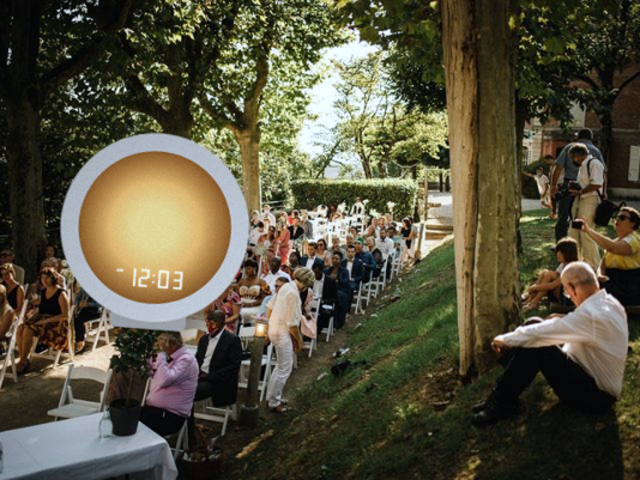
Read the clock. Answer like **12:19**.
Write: **12:03**
